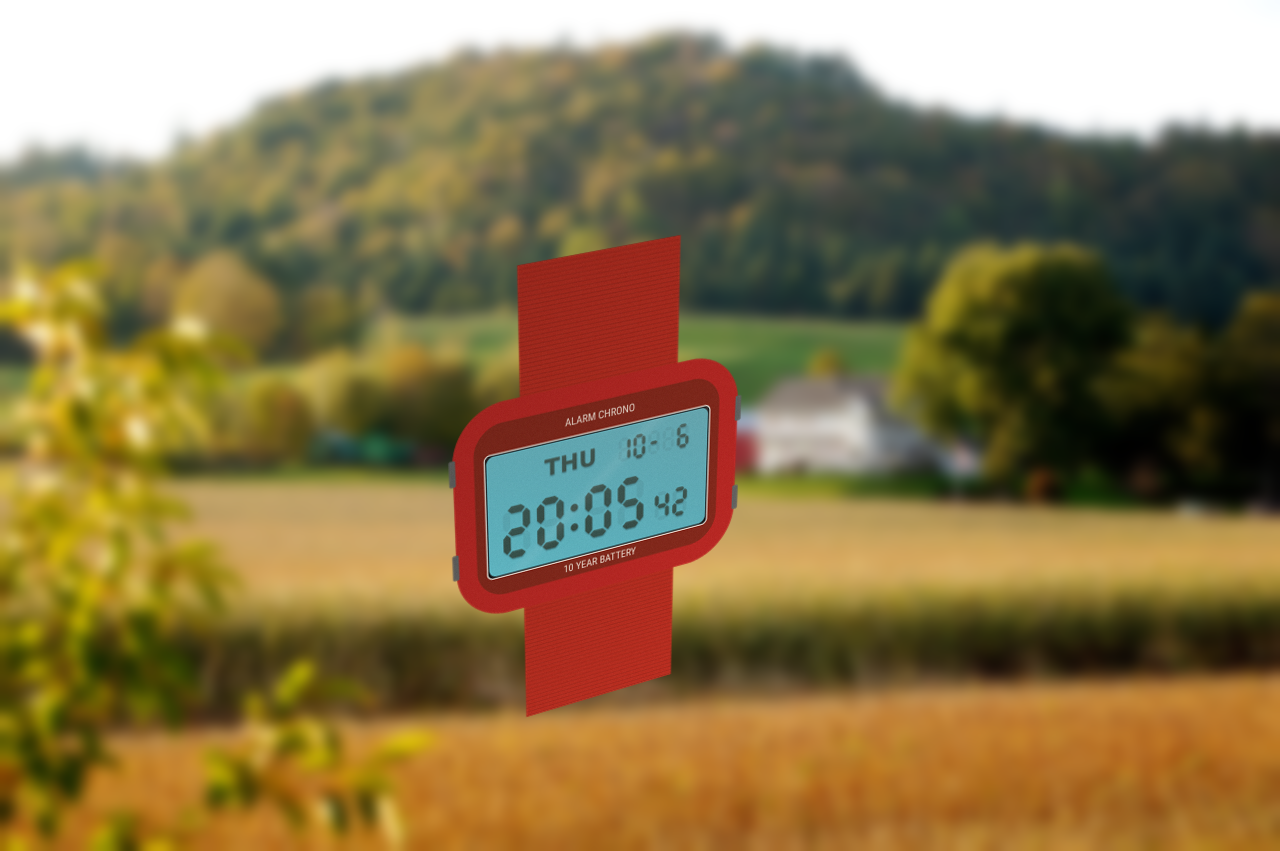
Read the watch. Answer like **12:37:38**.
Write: **20:05:42**
